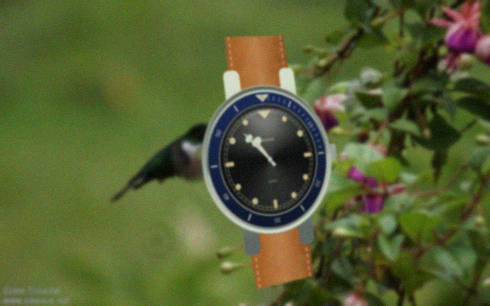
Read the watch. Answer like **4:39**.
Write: **10:53**
